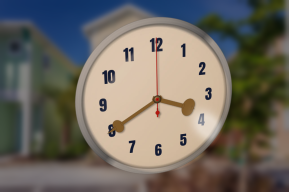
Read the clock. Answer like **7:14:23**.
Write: **3:40:00**
